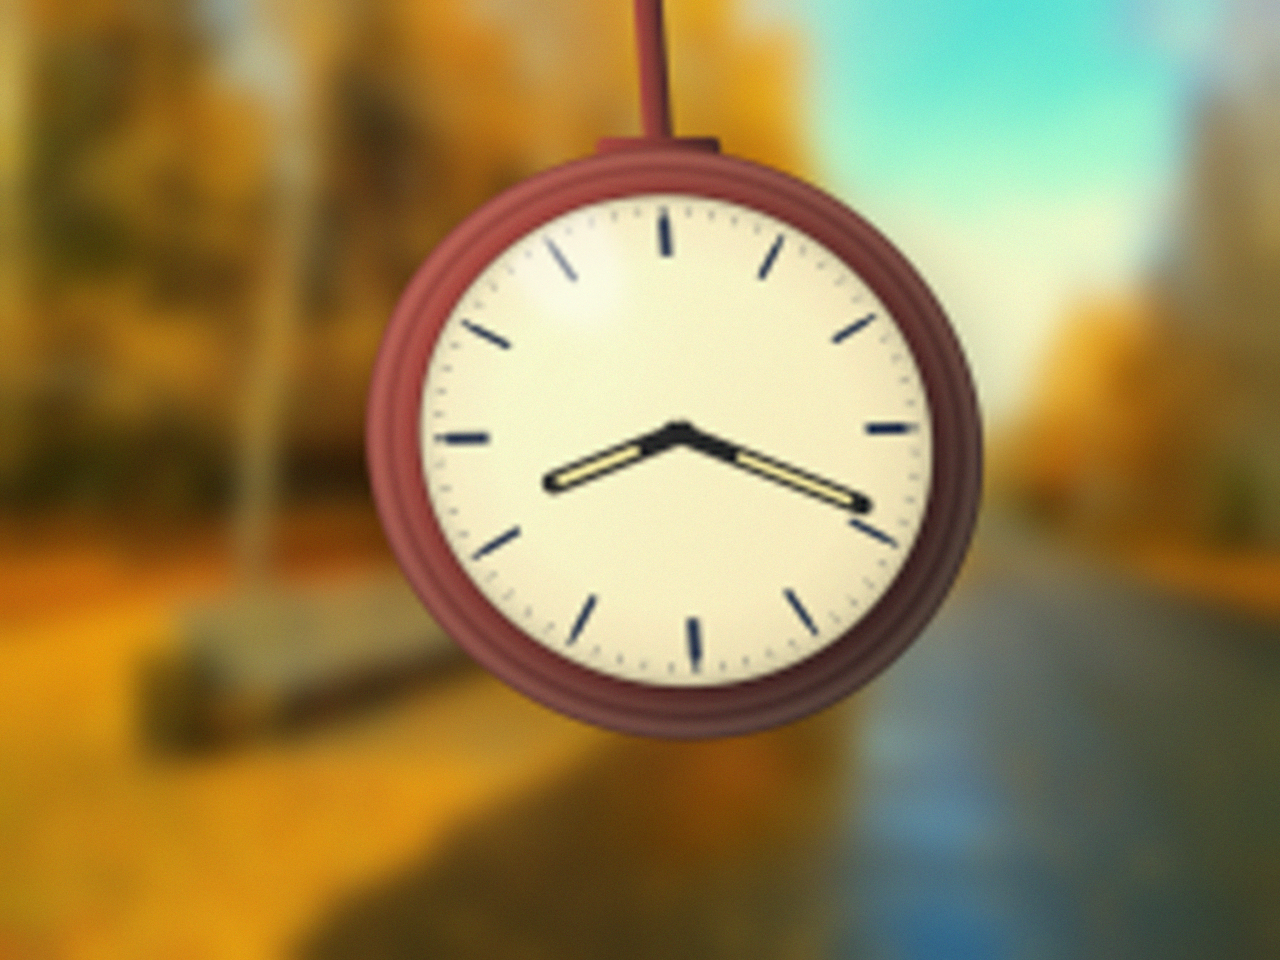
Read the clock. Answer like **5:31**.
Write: **8:19**
